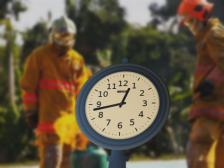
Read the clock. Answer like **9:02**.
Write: **12:43**
